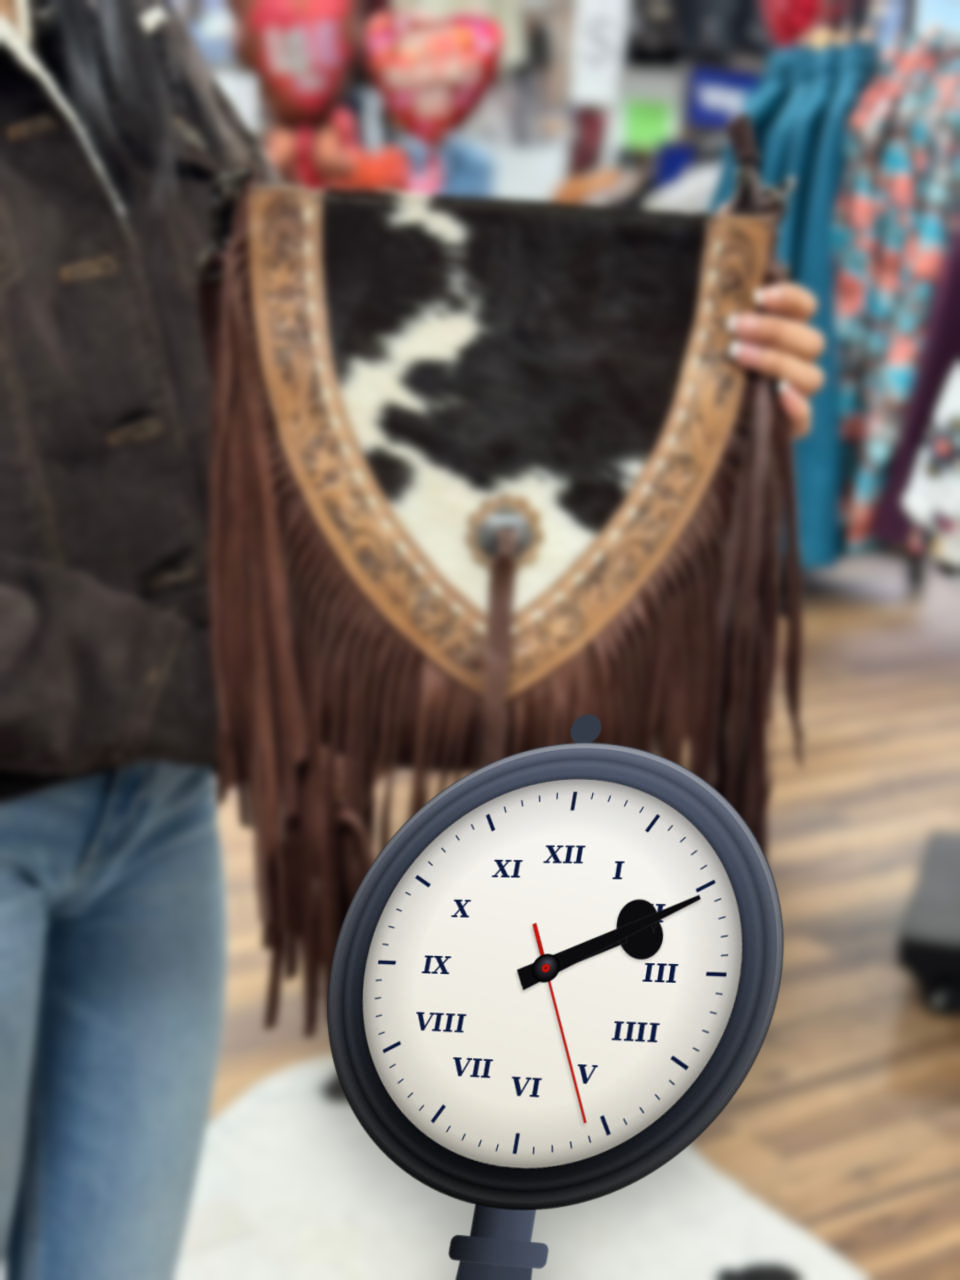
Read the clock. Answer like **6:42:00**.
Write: **2:10:26**
